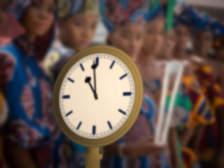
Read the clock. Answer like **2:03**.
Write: **10:59**
